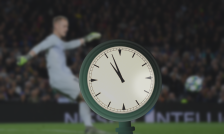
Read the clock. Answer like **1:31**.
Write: **10:57**
